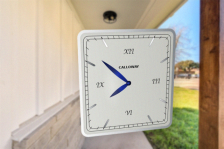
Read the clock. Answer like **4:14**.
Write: **7:52**
